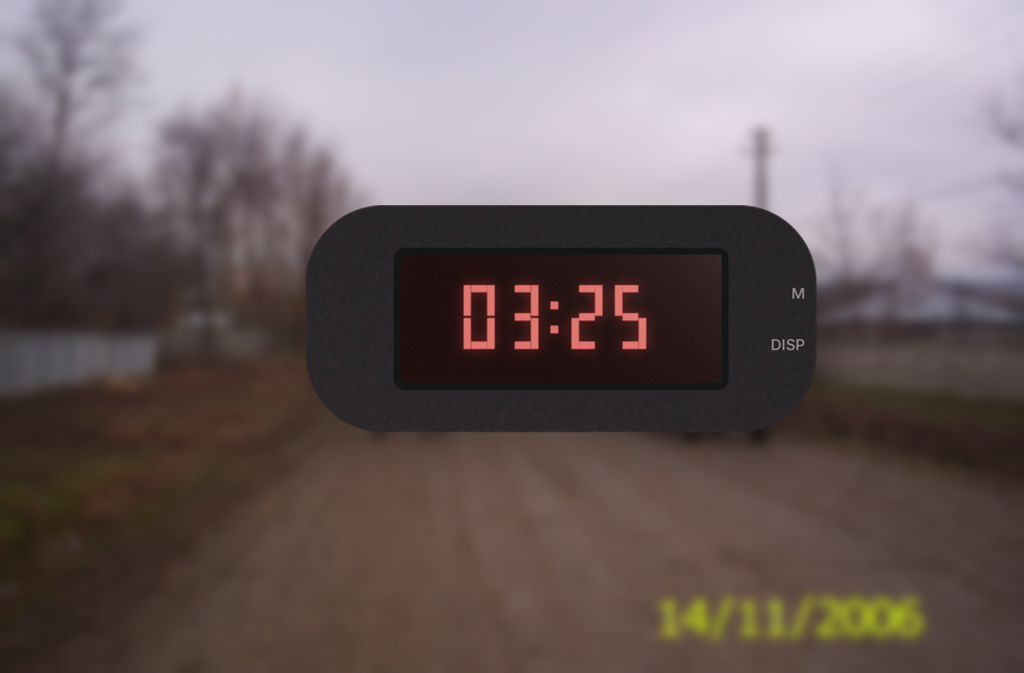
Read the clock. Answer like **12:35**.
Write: **3:25**
